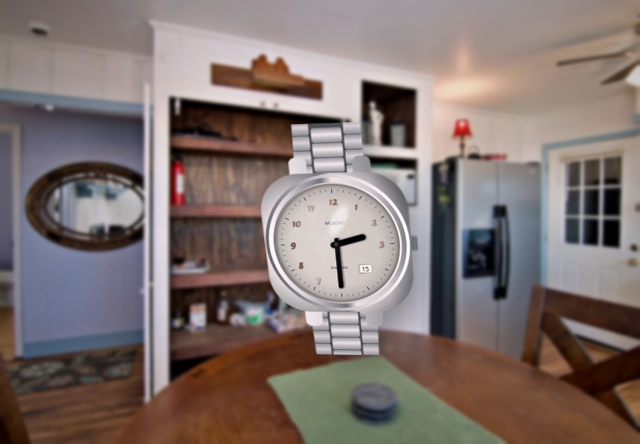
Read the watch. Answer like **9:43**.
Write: **2:30**
